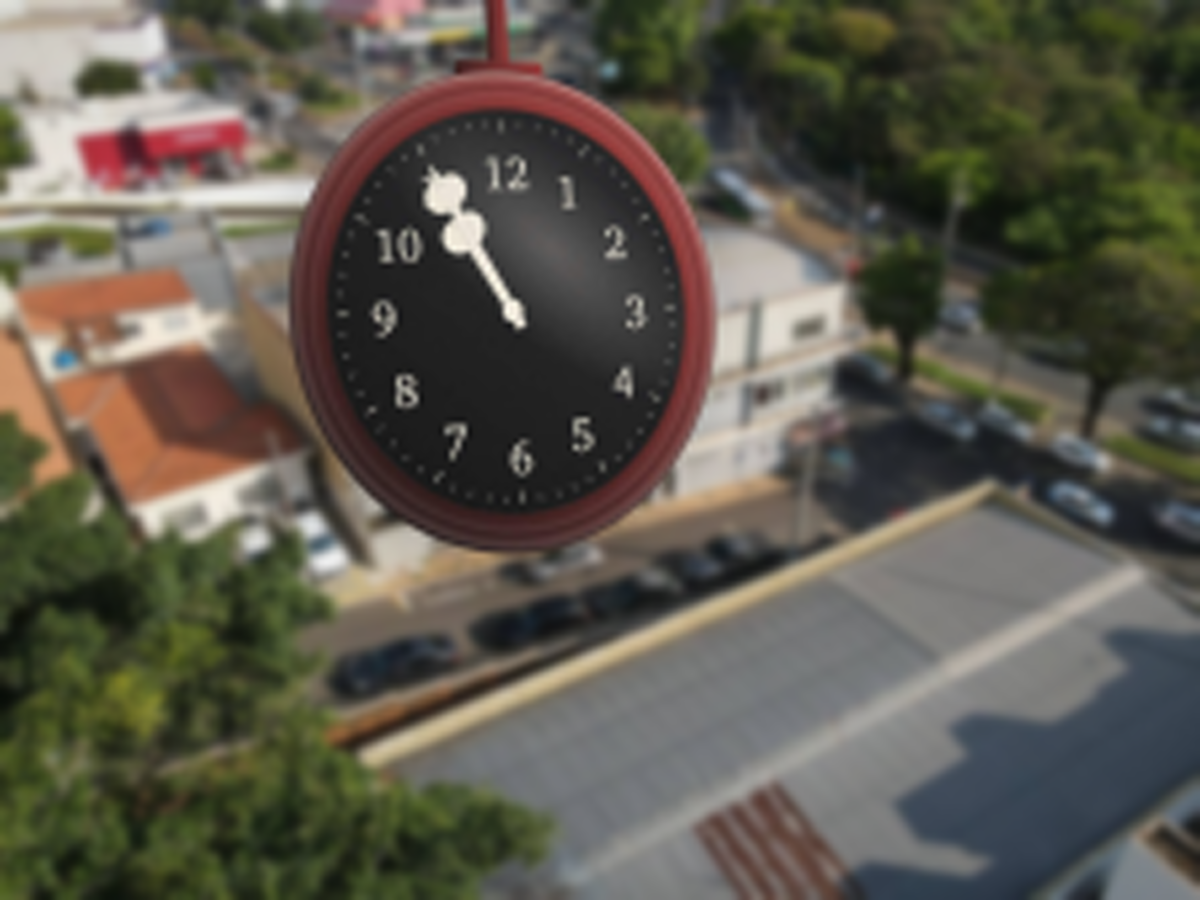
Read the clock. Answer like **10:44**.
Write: **10:55**
